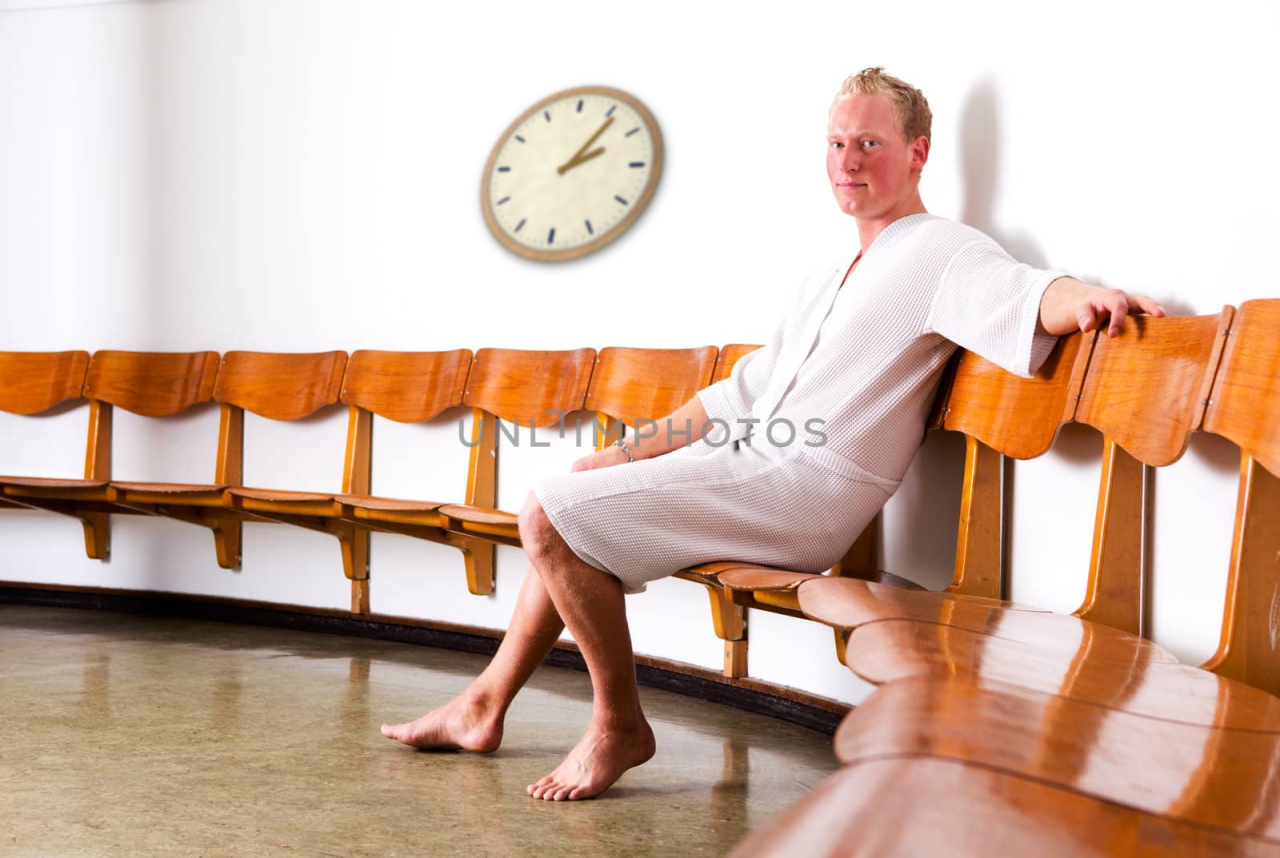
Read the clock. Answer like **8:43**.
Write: **2:06**
